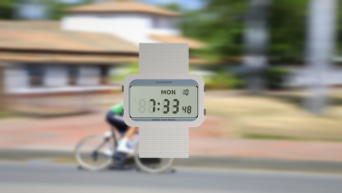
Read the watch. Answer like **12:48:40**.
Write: **7:33:48**
